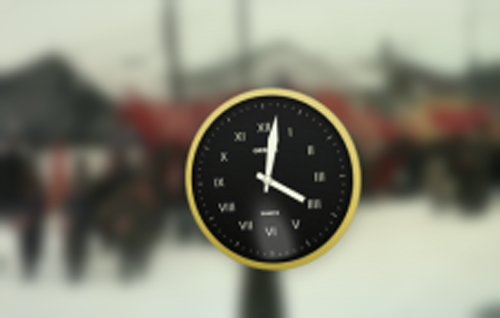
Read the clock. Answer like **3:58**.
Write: **4:02**
